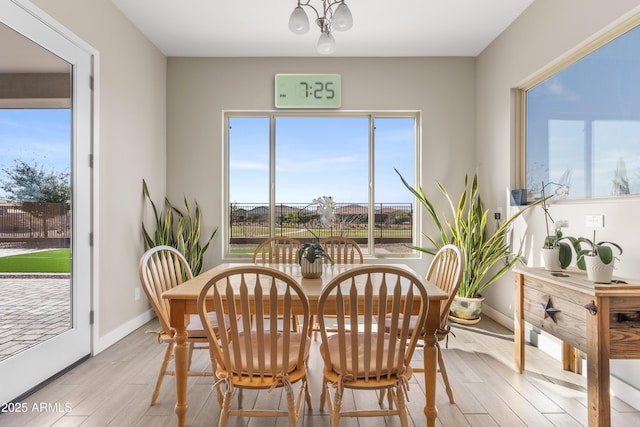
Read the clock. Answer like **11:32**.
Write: **7:25**
